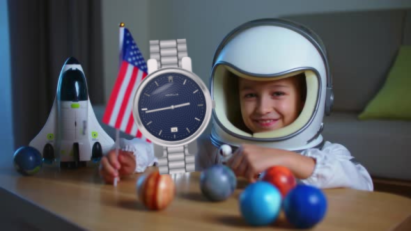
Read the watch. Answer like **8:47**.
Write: **2:44**
